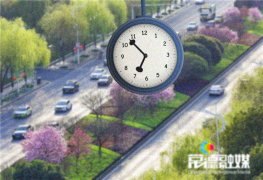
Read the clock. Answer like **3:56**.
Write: **6:53**
